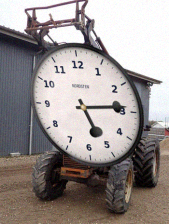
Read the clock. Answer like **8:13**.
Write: **5:14**
